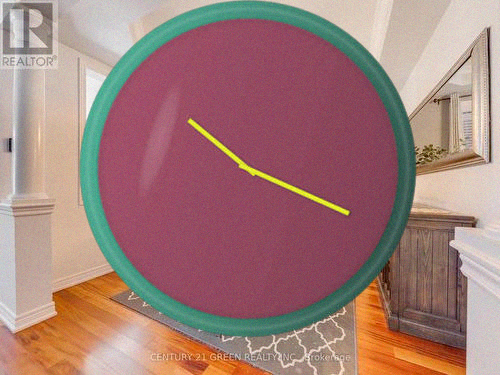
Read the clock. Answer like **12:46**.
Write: **10:19**
